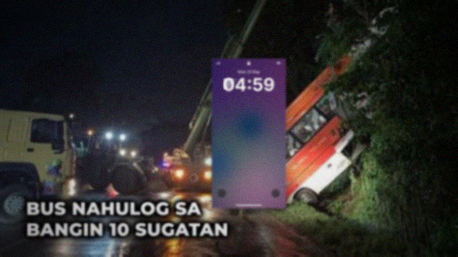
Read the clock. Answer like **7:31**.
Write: **4:59**
